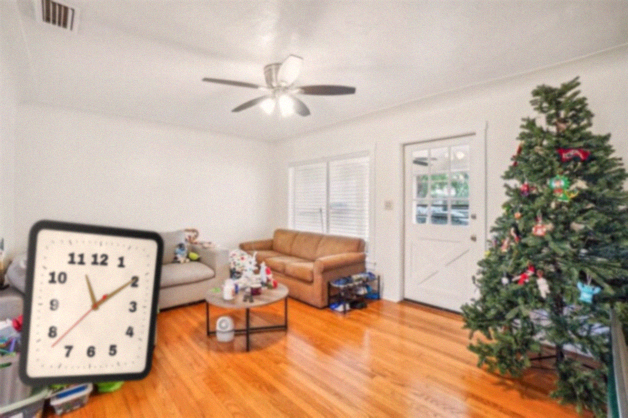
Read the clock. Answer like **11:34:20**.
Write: **11:09:38**
